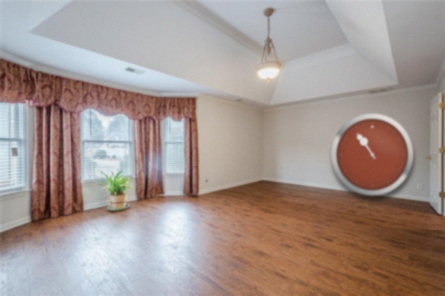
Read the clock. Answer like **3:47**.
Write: **10:54**
